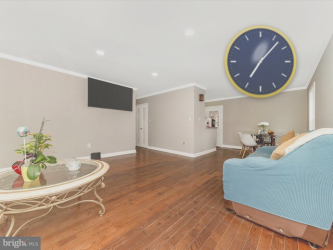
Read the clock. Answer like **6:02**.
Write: **7:07**
